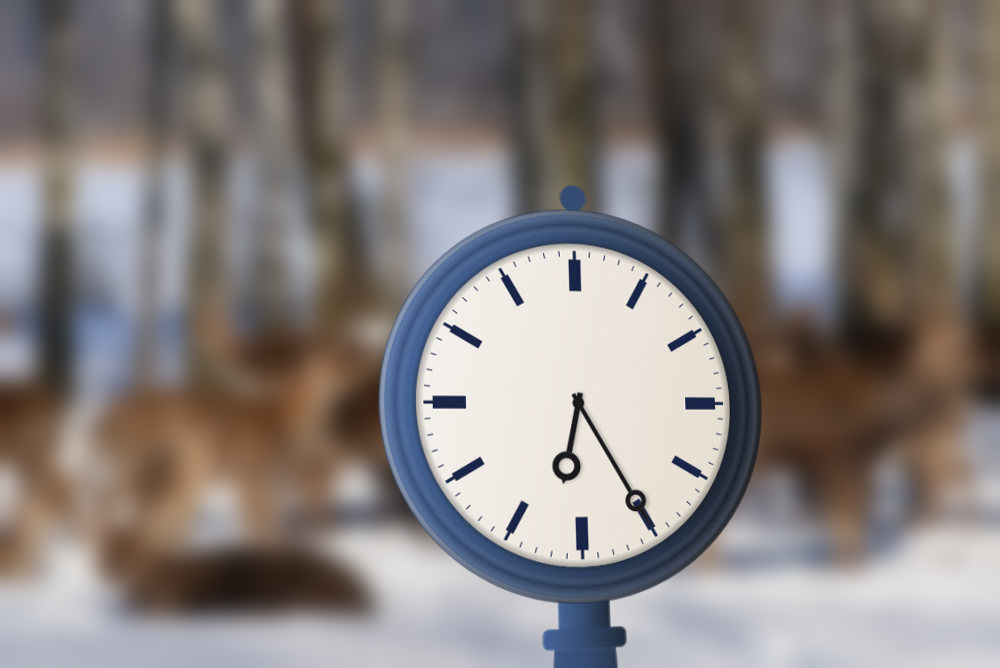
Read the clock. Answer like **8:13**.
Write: **6:25**
